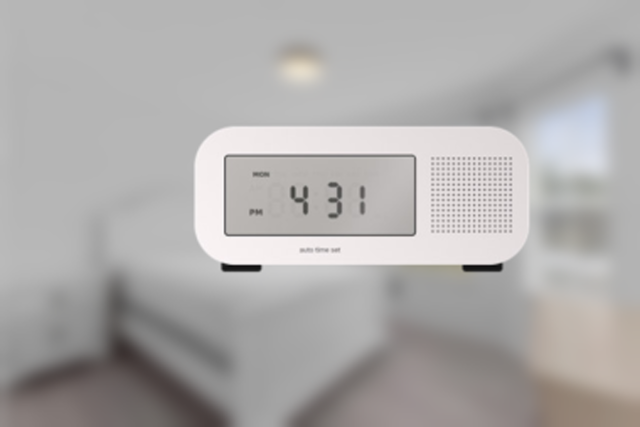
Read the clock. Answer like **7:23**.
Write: **4:31**
